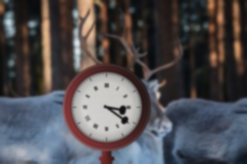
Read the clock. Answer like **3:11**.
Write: **3:21**
